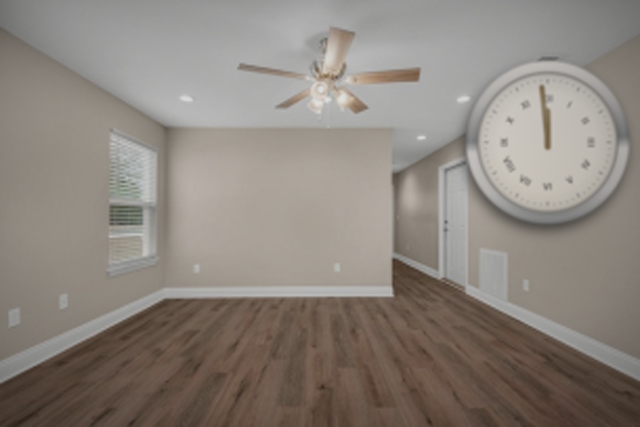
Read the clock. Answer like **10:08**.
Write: **11:59**
